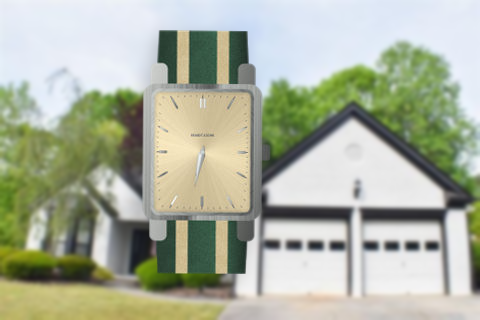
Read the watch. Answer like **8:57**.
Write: **6:32**
